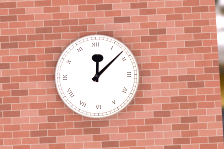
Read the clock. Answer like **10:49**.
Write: **12:08**
